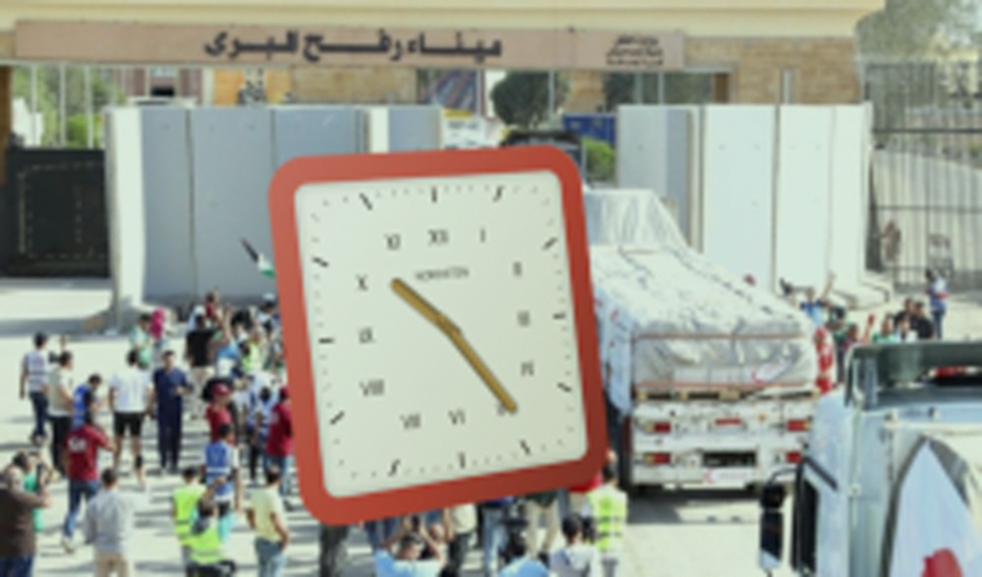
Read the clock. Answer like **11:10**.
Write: **10:24**
